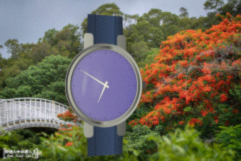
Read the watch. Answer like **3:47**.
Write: **6:50**
